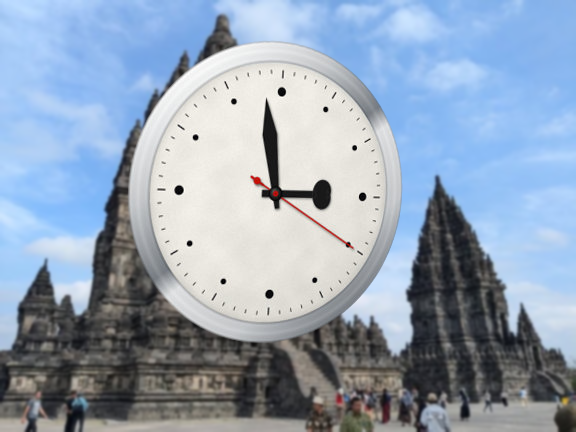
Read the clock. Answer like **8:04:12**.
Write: **2:58:20**
